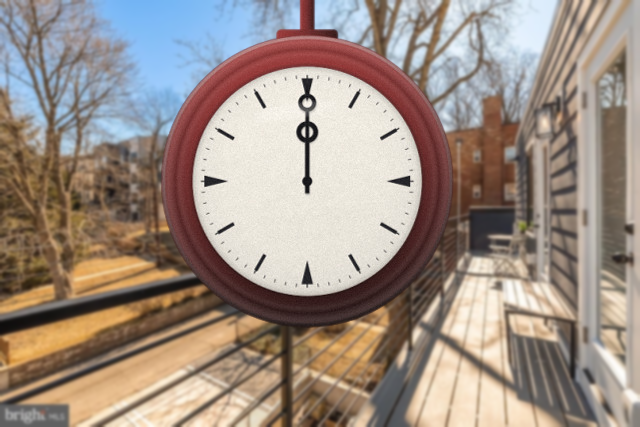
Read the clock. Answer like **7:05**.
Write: **12:00**
